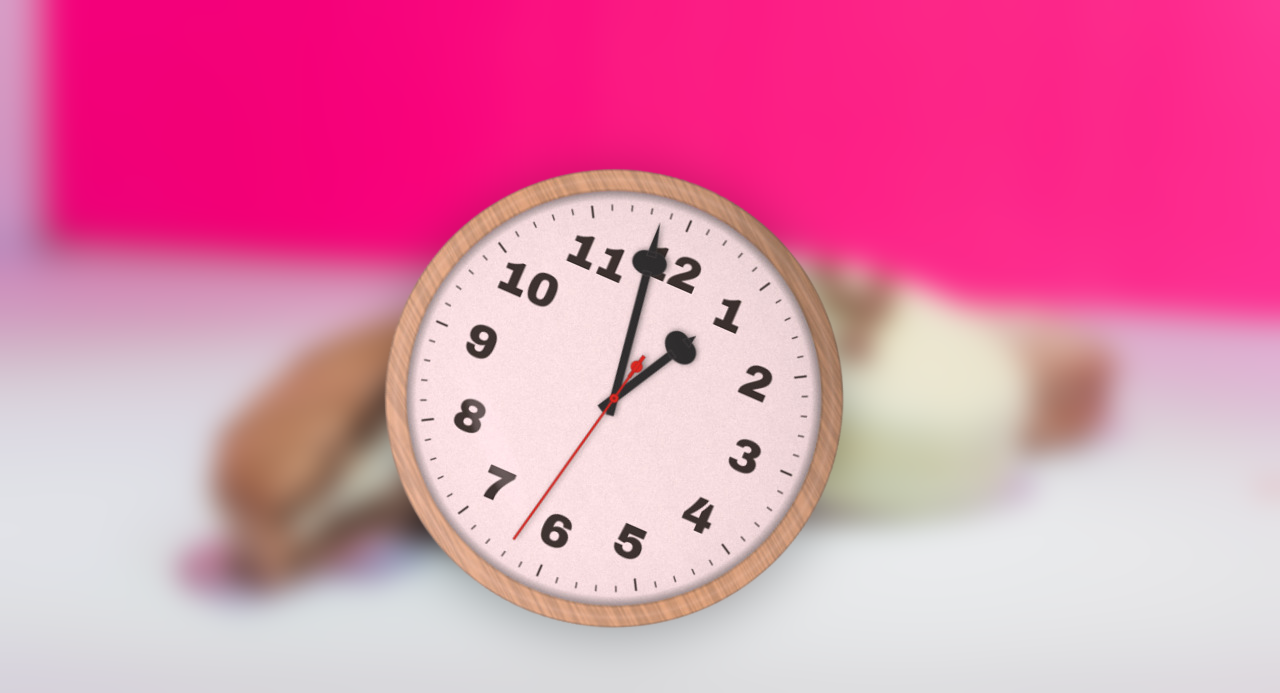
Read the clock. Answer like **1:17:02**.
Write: **12:58:32**
